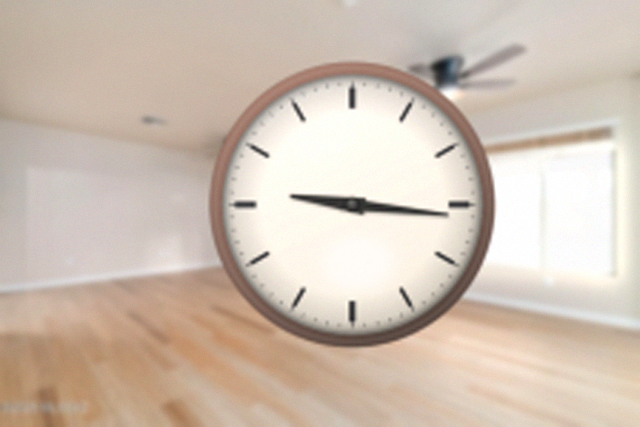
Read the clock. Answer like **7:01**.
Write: **9:16**
